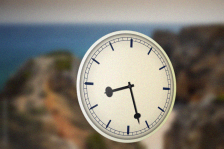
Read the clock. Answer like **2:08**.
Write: **8:27**
